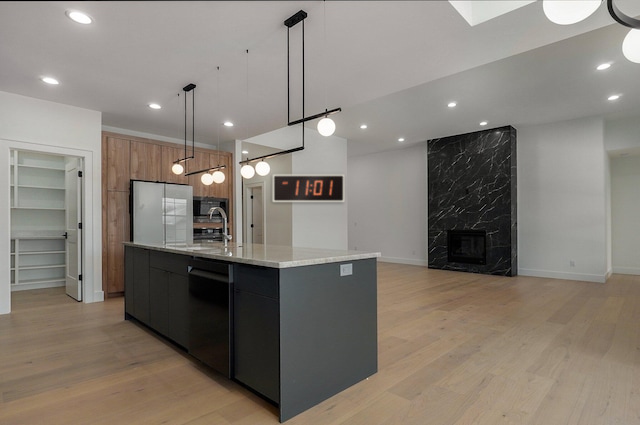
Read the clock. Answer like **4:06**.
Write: **11:01**
